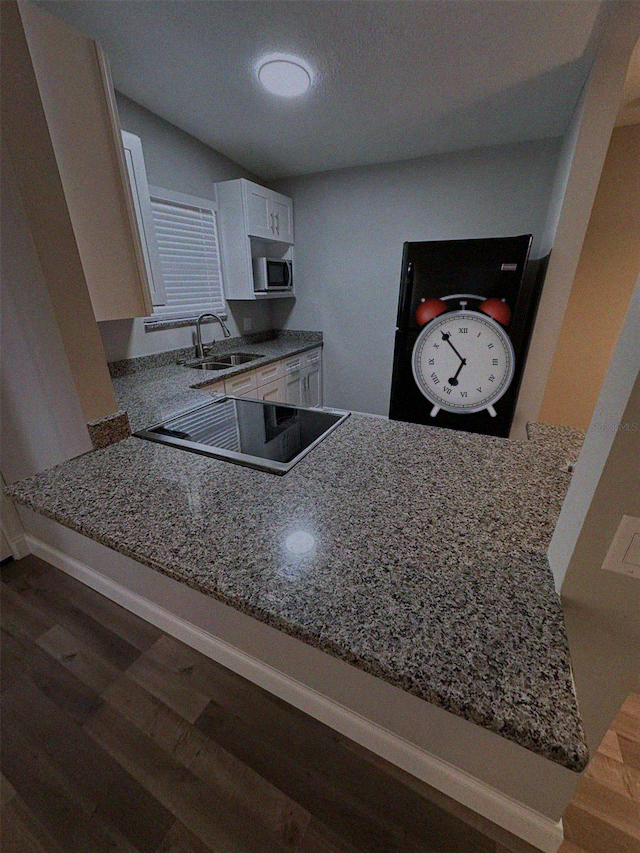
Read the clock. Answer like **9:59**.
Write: **6:54**
